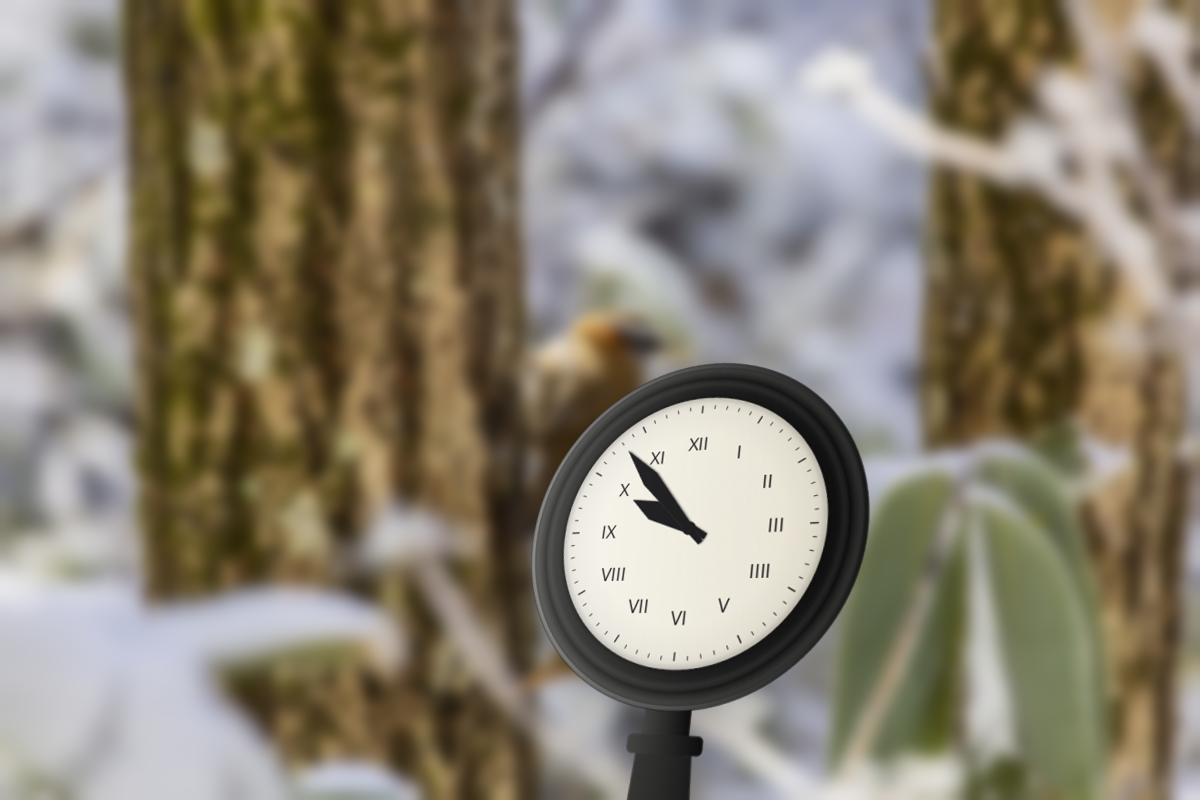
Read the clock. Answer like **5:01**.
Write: **9:53**
